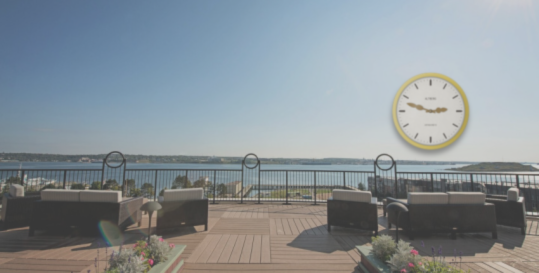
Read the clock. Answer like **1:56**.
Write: **2:48**
